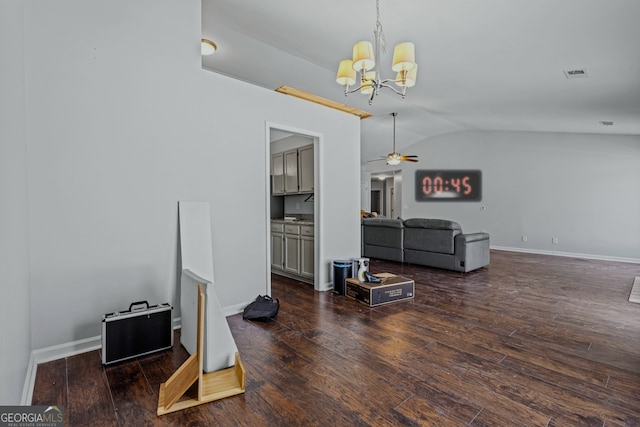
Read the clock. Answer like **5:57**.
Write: **0:45**
